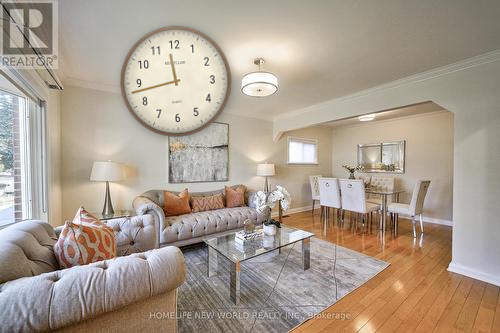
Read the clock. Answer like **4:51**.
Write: **11:43**
